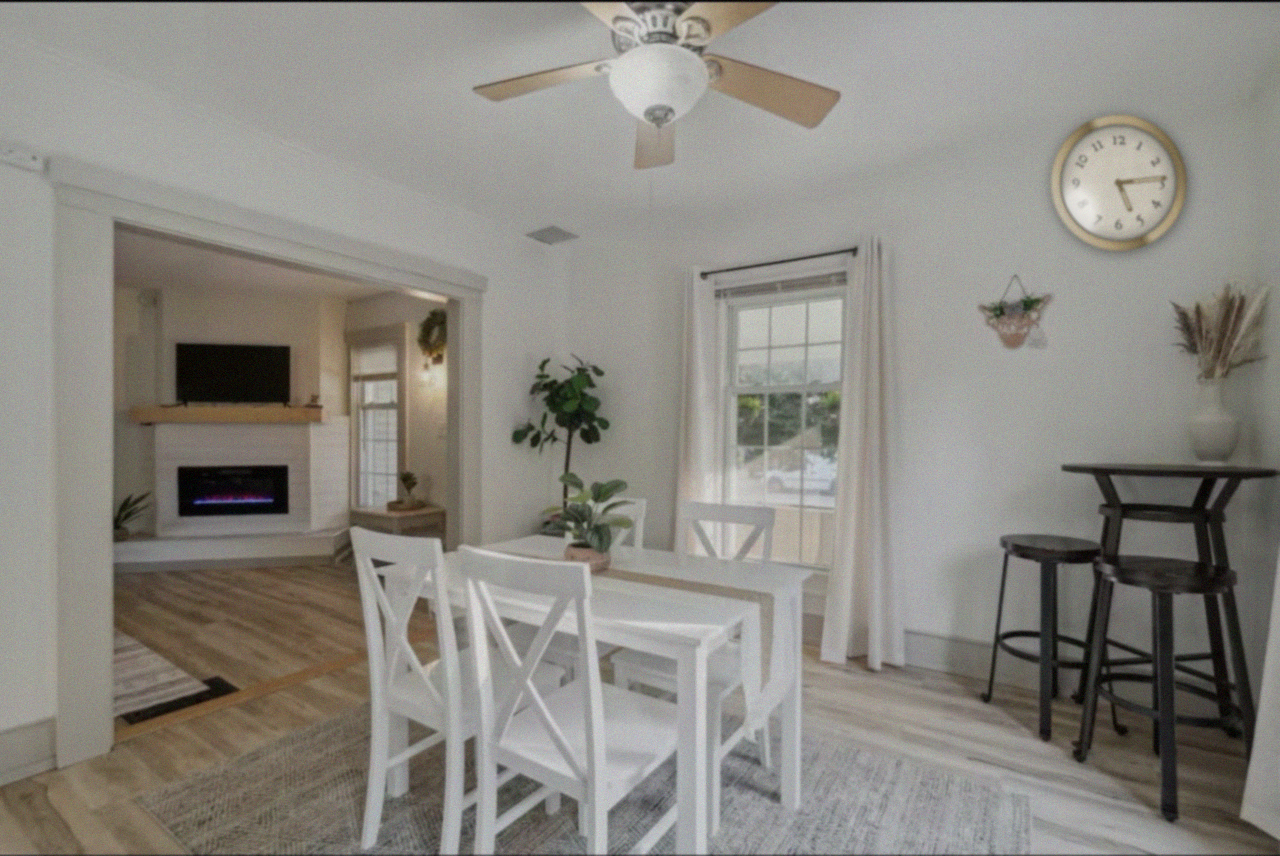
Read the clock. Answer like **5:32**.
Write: **5:14**
